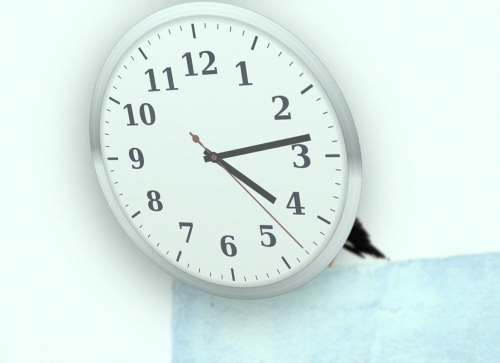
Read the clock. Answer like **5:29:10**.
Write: **4:13:23**
